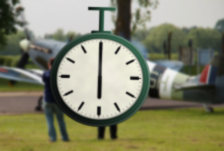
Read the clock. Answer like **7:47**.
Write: **6:00**
